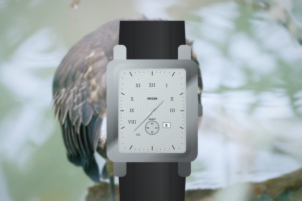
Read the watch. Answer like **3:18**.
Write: **1:37**
